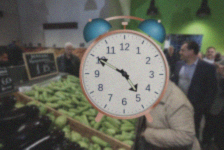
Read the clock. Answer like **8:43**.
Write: **4:50**
